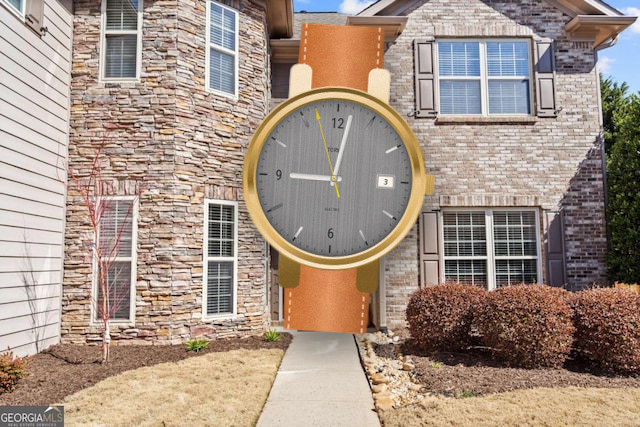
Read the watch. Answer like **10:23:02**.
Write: **9:01:57**
